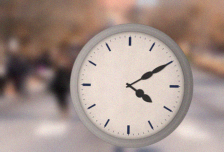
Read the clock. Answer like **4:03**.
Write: **4:10**
